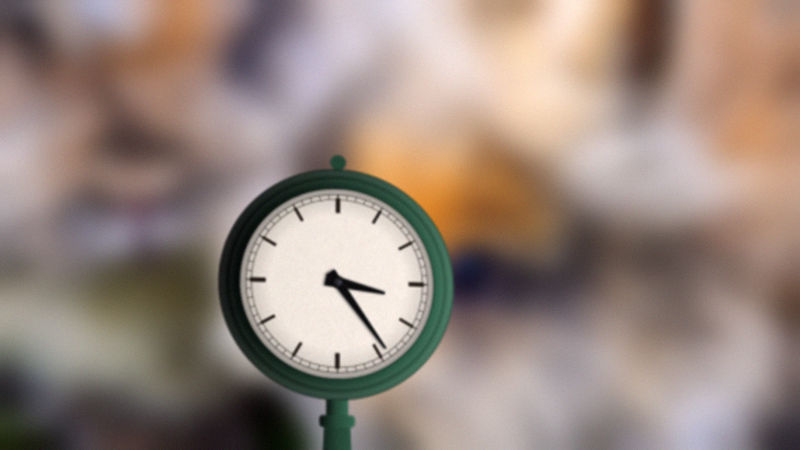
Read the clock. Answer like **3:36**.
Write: **3:24**
